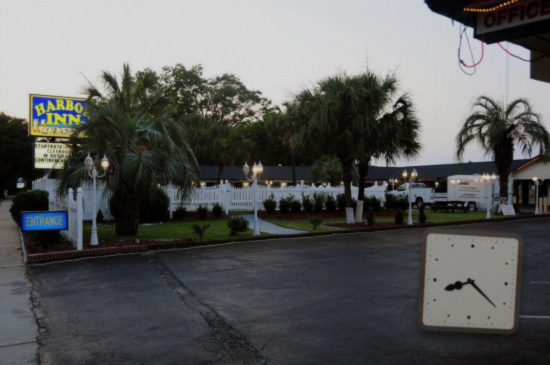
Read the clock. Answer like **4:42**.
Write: **8:22**
